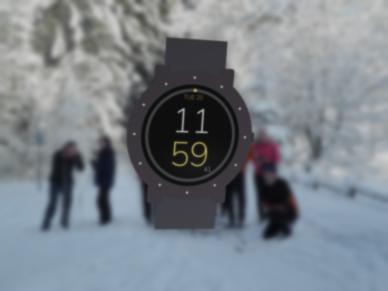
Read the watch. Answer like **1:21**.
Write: **11:59**
